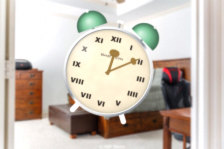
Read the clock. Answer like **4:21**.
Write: **12:09**
